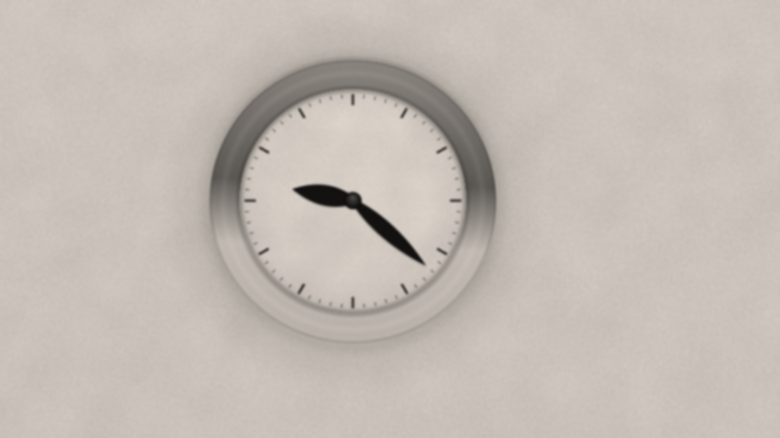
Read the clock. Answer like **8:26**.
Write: **9:22**
